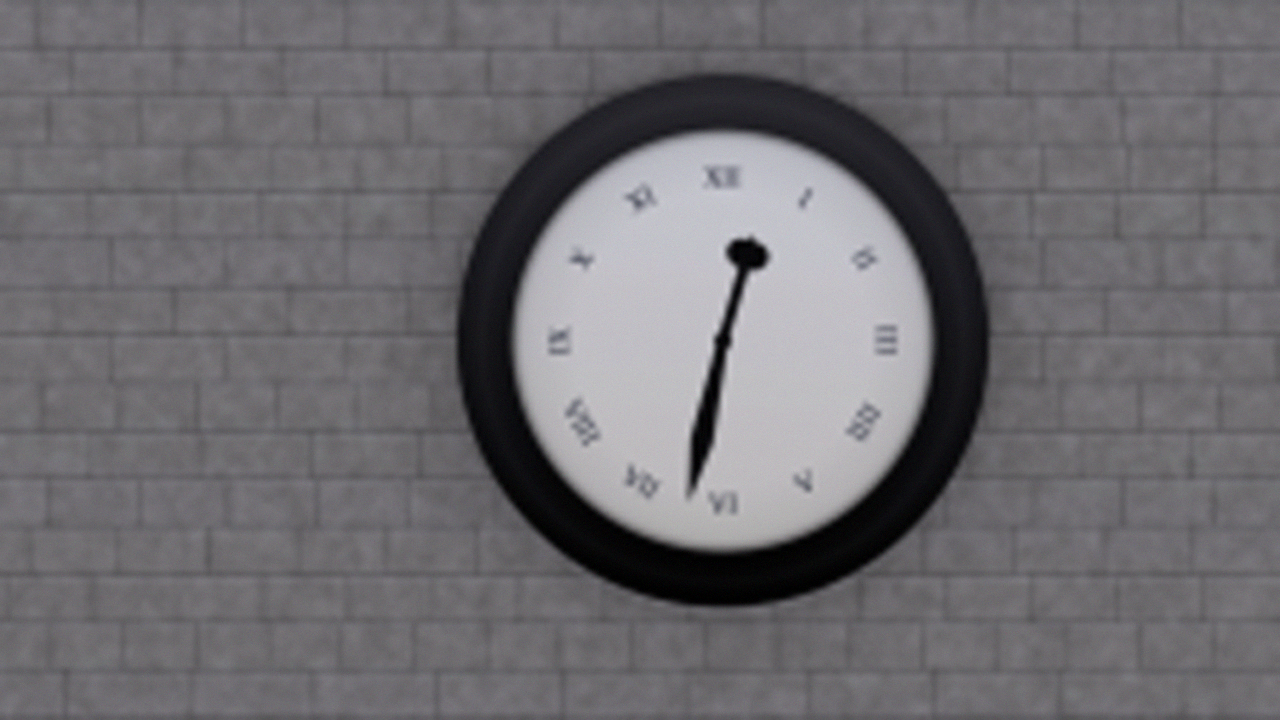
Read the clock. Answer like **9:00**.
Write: **12:32**
